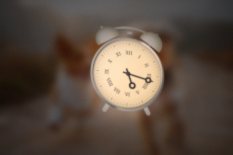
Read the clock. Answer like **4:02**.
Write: **5:17**
